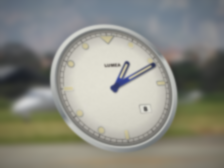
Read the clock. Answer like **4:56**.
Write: **1:11**
